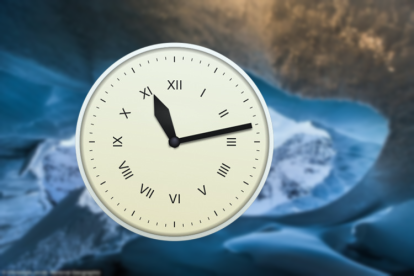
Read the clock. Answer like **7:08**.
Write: **11:13**
